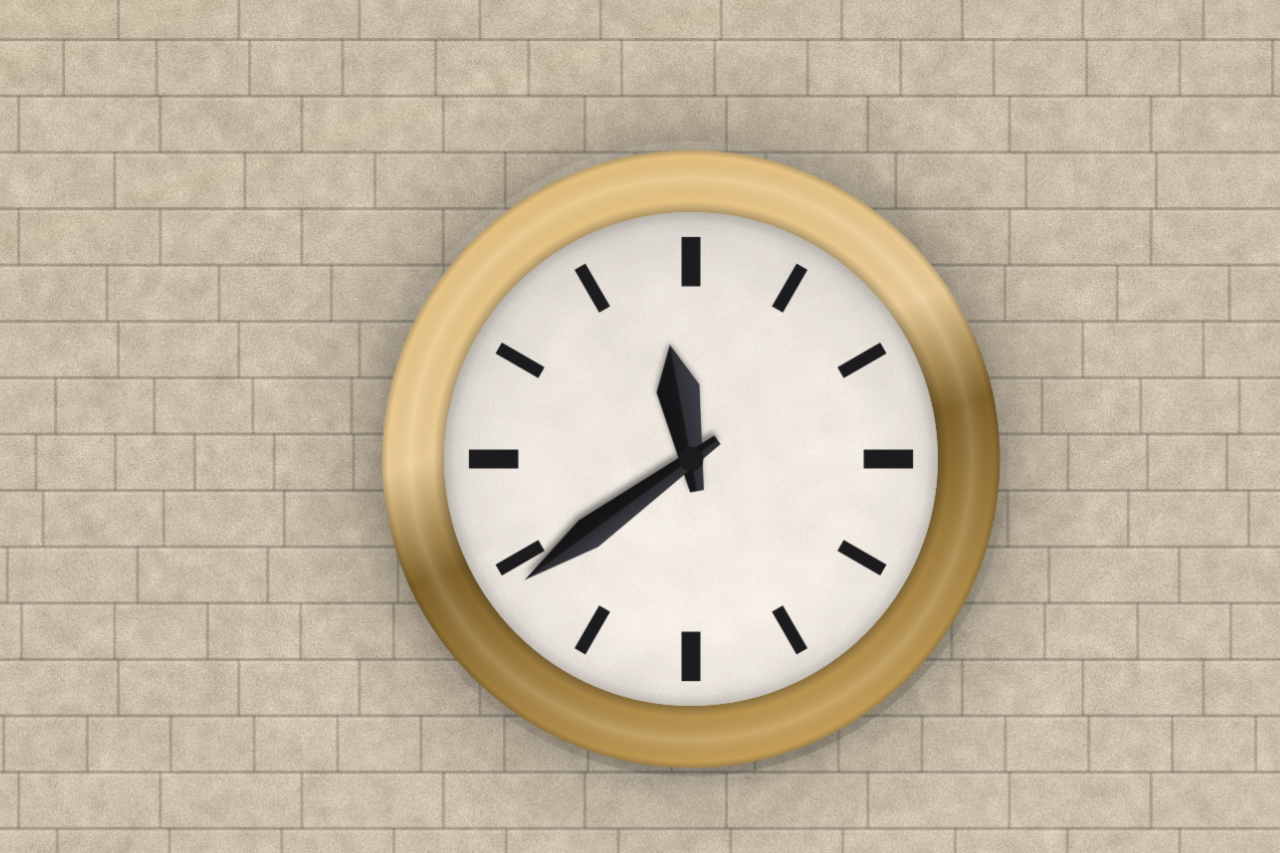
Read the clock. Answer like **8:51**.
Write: **11:39**
